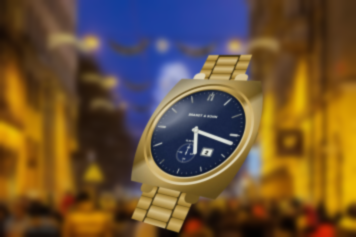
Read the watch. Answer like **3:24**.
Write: **5:17**
